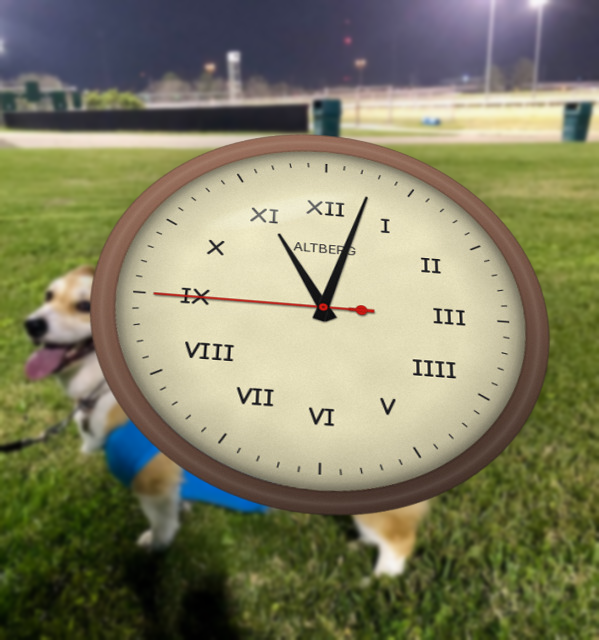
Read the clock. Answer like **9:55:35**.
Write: **11:02:45**
